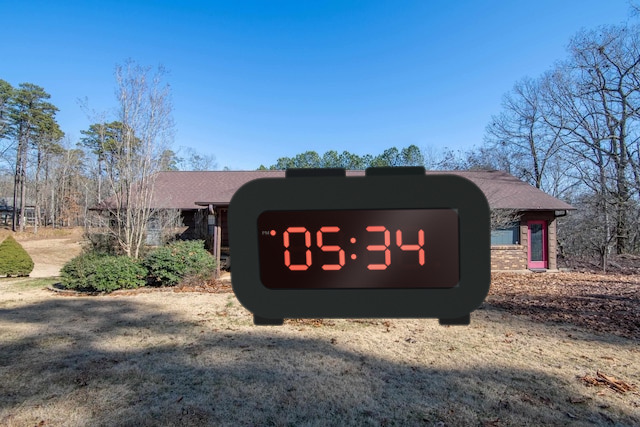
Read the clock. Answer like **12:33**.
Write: **5:34**
